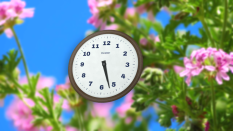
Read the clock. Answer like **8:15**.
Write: **5:27**
